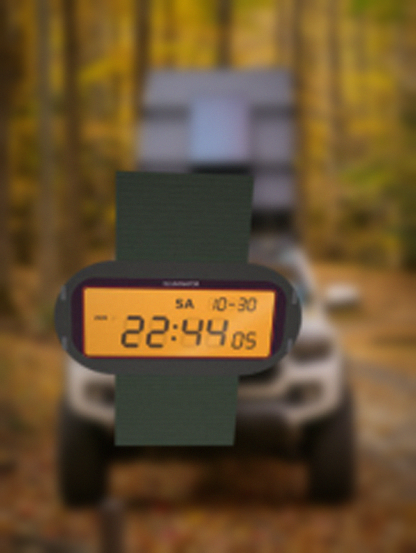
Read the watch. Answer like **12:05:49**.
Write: **22:44:05**
